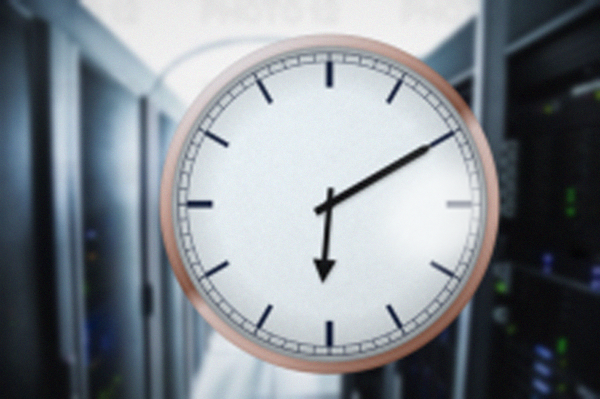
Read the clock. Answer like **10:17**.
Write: **6:10**
